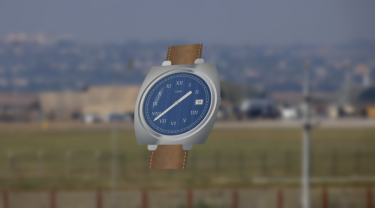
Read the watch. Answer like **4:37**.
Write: **1:38**
